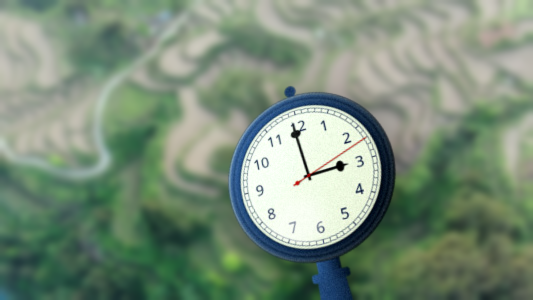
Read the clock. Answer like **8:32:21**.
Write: **2:59:12**
